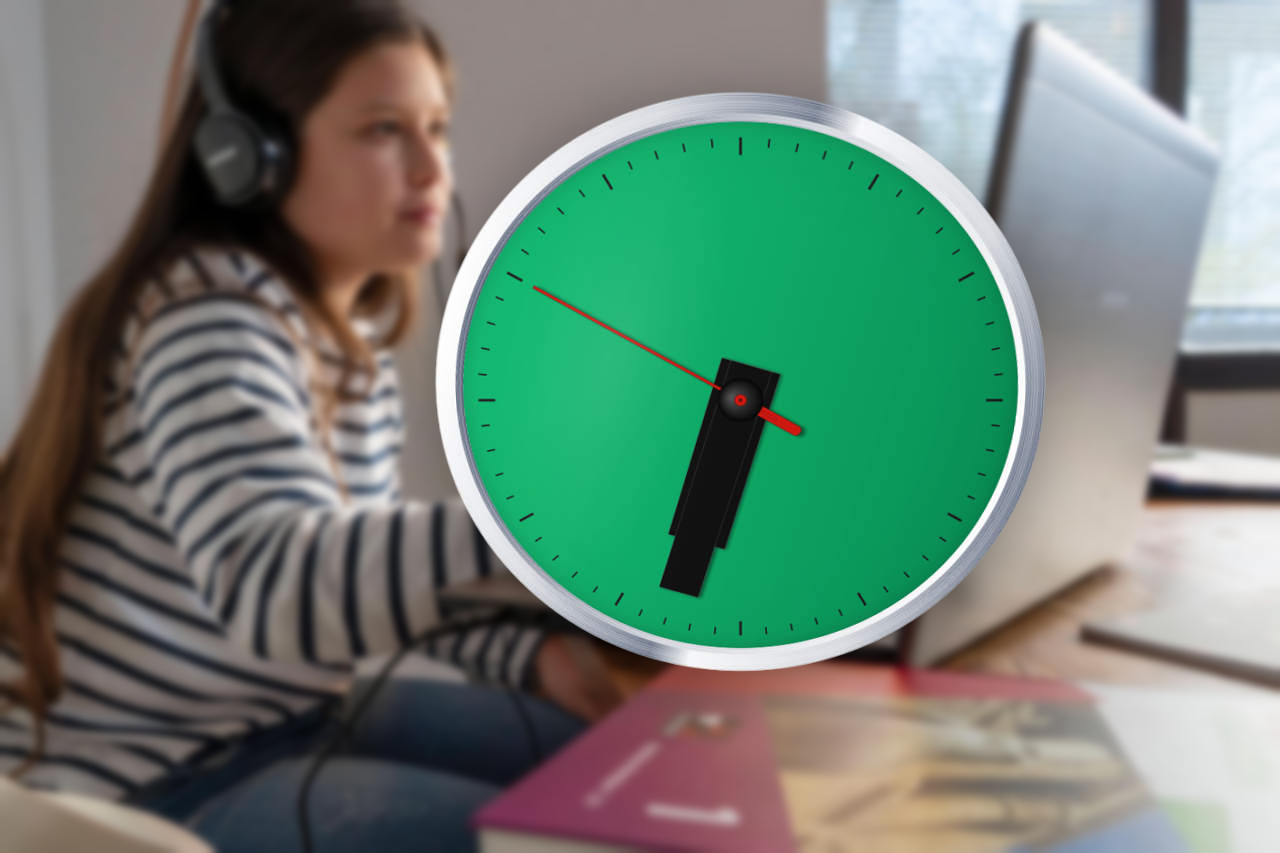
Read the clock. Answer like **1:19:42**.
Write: **6:32:50**
